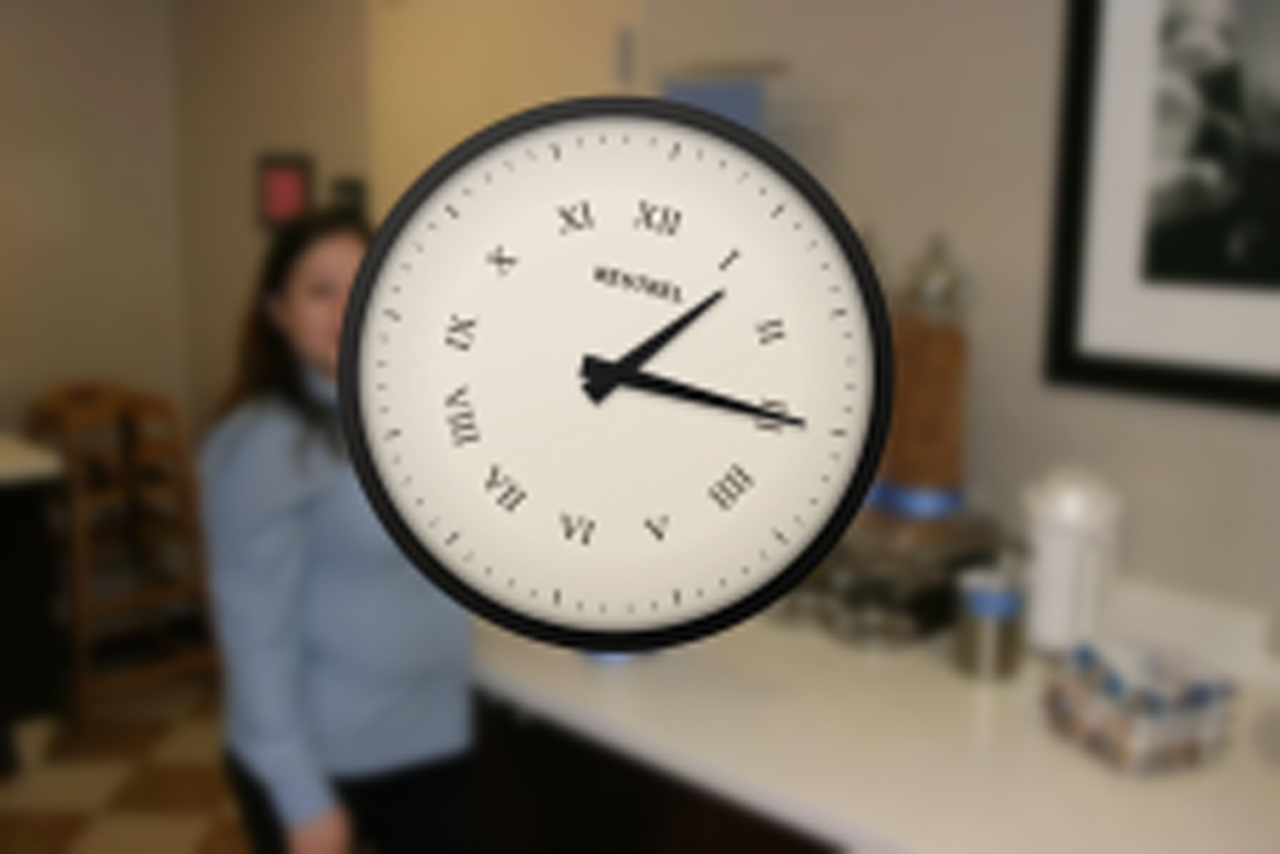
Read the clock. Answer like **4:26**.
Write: **1:15**
